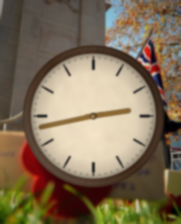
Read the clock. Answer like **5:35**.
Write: **2:43**
